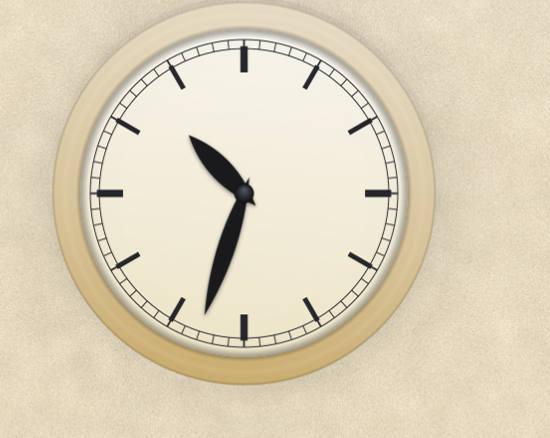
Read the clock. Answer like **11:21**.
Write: **10:33**
